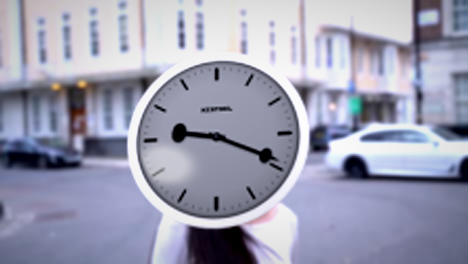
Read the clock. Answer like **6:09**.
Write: **9:19**
